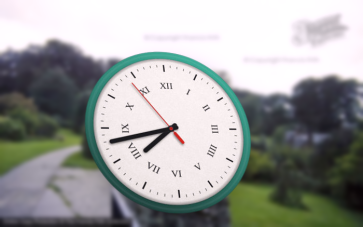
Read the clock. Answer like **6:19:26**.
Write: **7:42:54**
